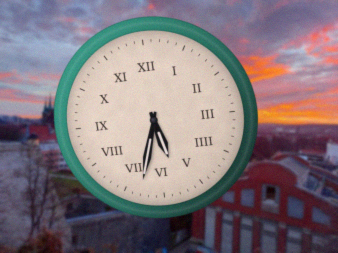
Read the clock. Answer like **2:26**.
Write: **5:33**
